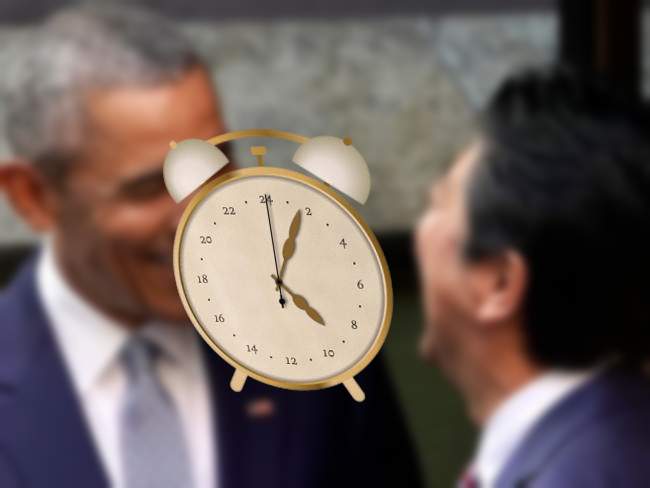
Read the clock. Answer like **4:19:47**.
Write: **9:04:00**
